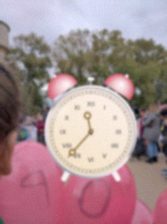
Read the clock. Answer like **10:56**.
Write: **11:37**
